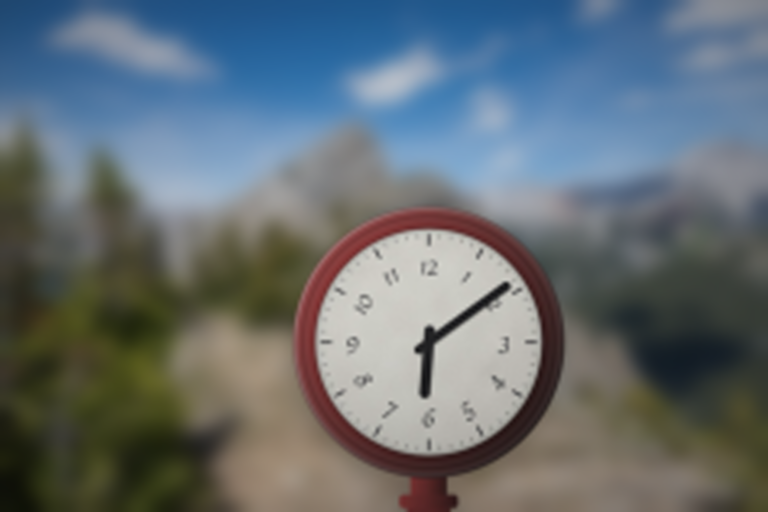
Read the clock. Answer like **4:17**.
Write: **6:09**
